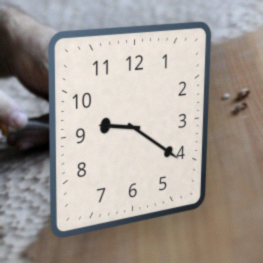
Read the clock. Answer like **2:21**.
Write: **9:21**
